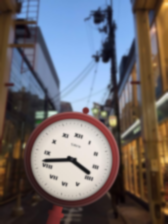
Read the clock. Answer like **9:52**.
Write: **3:42**
